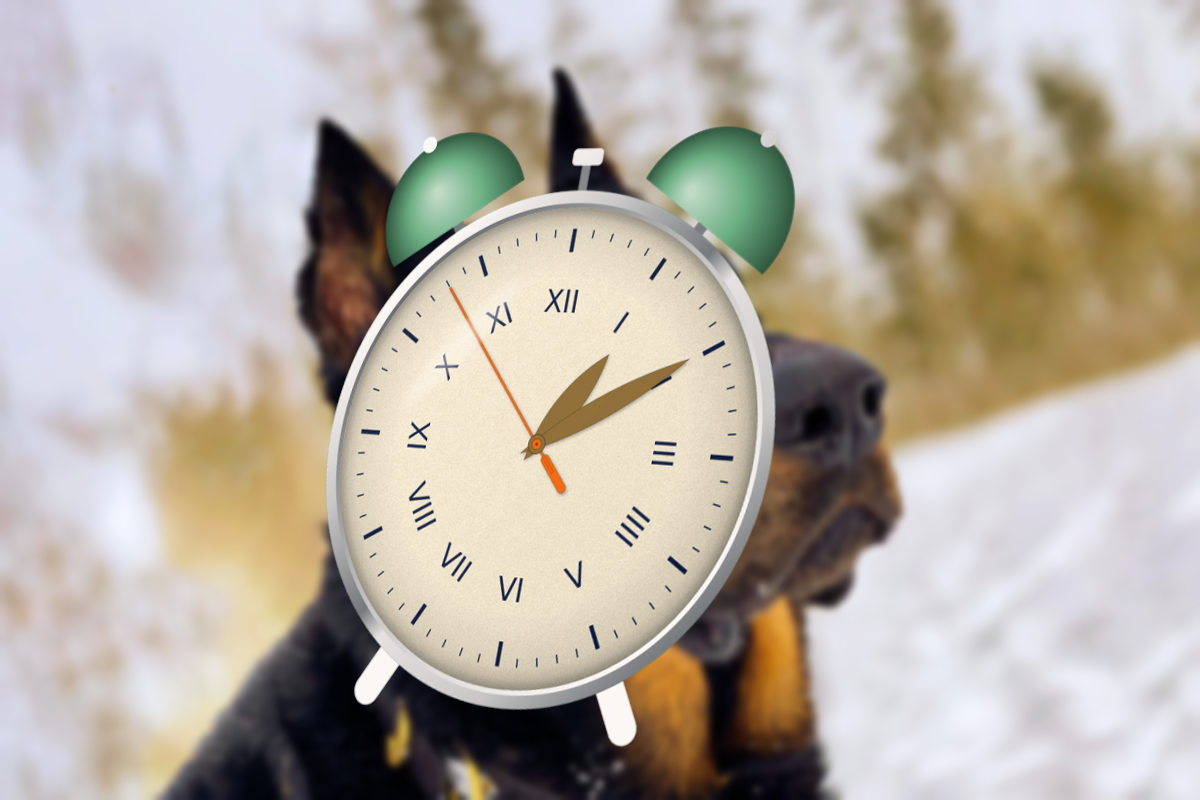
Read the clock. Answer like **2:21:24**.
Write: **1:09:53**
